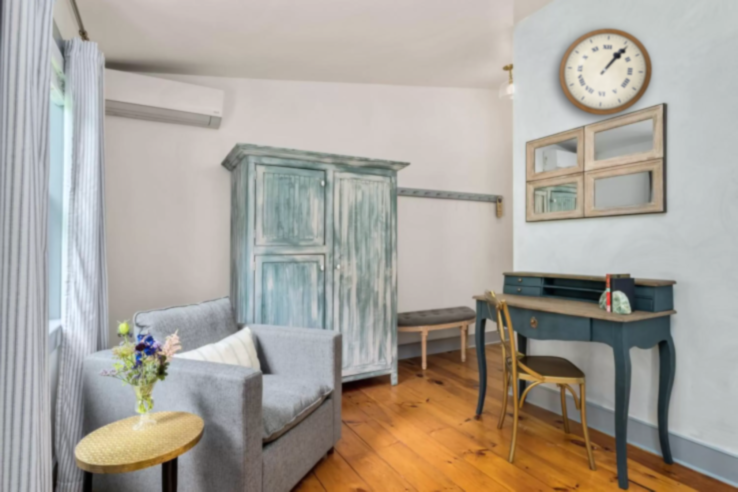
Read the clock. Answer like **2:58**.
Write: **1:06**
